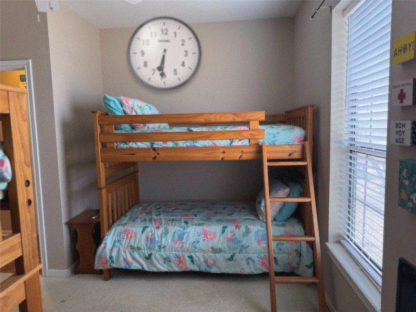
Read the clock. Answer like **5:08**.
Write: **6:31**
